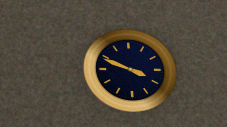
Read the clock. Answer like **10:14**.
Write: **3:49**
